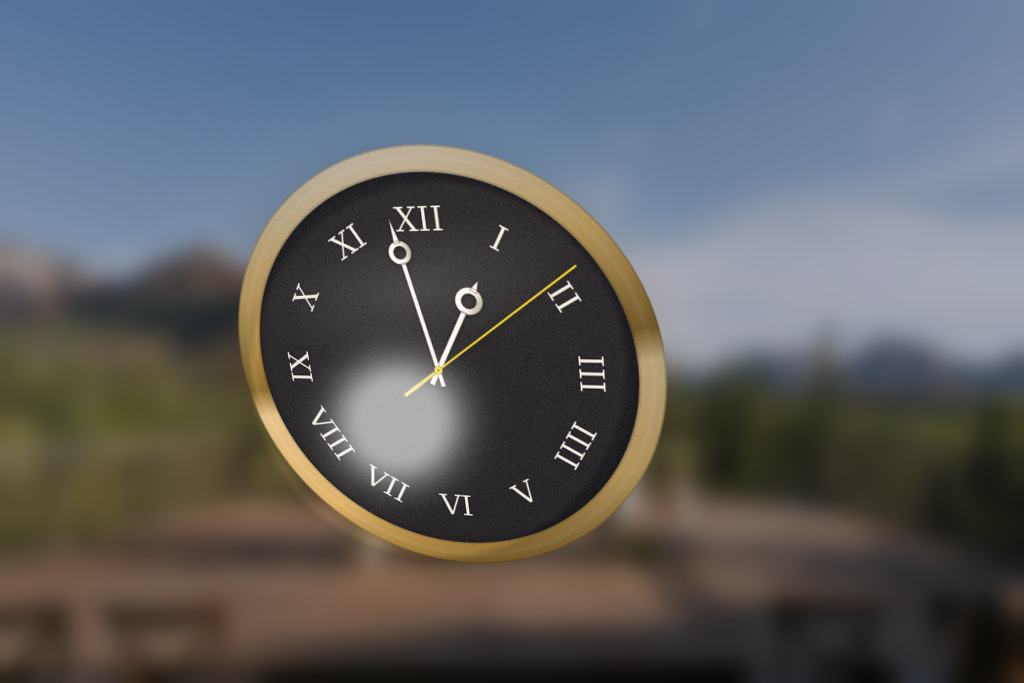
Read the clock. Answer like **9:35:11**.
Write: **12:58:09**
